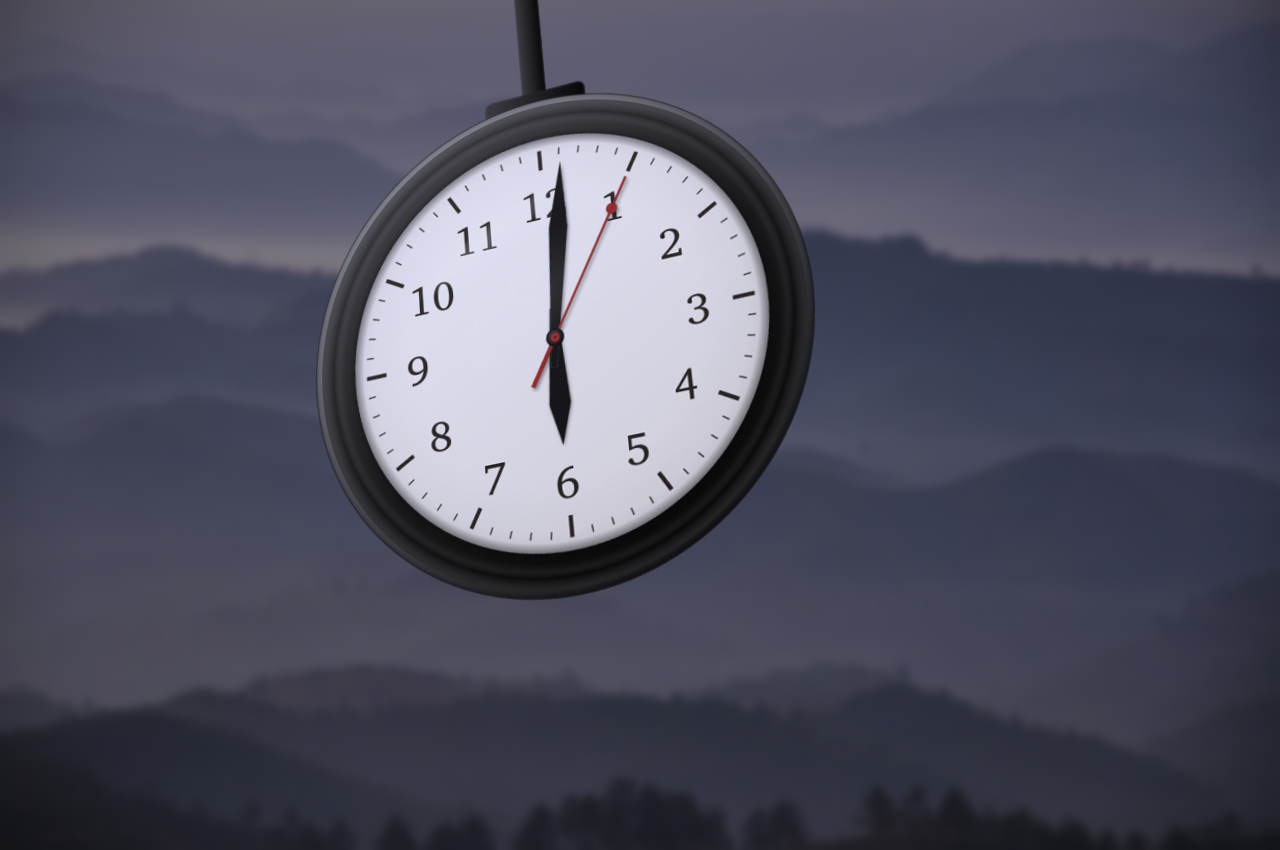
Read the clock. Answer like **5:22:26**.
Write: **6:01:05**
